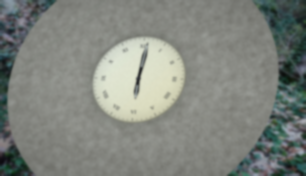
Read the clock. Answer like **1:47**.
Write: **6:01**
